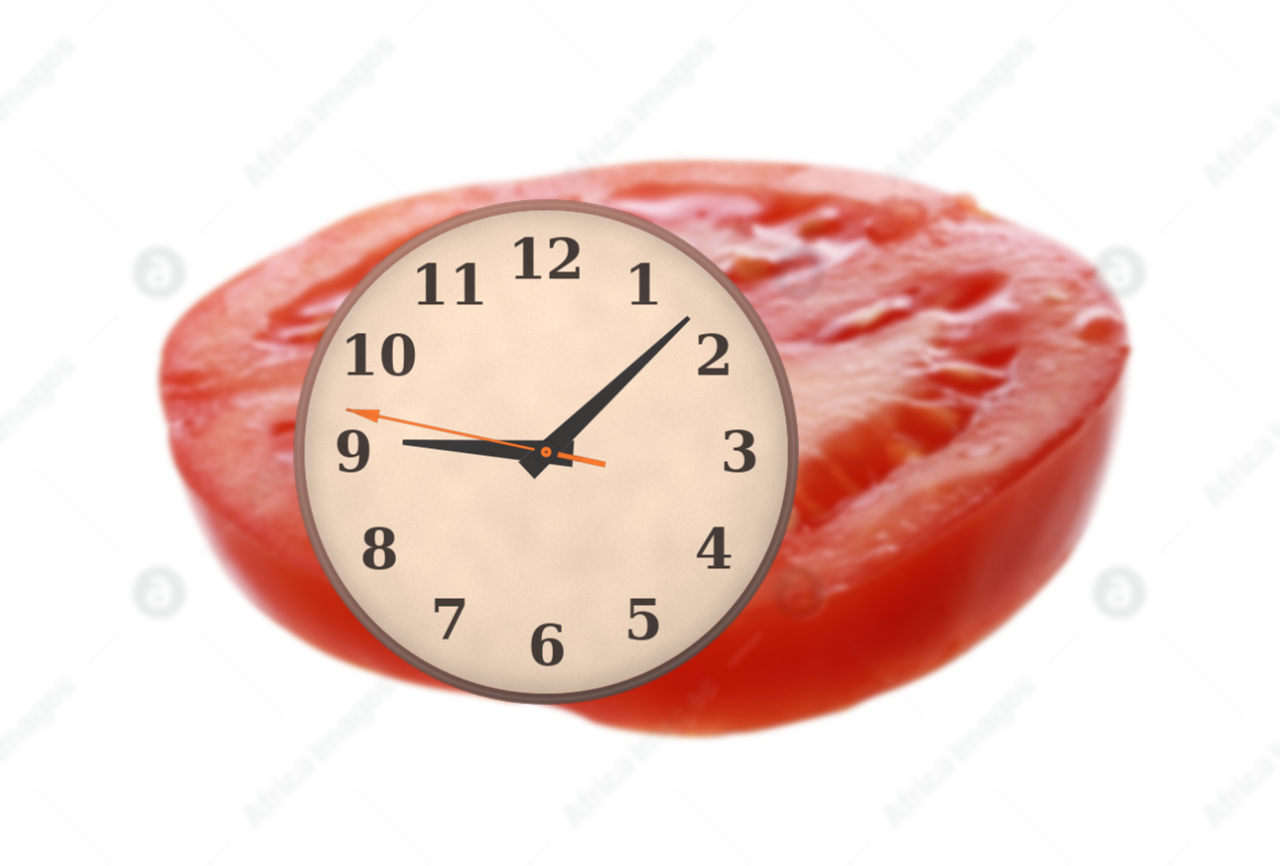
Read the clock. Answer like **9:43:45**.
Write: **9:07:47**
